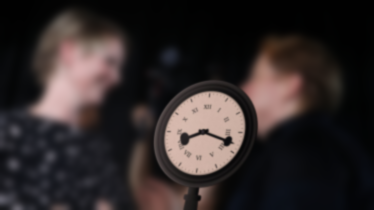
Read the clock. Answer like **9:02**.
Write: **8:18**
